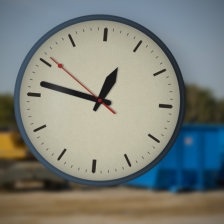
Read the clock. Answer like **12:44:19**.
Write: **12:46:51**
